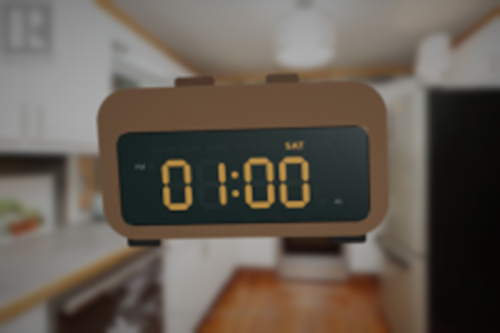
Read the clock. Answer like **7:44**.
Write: **1:00**
